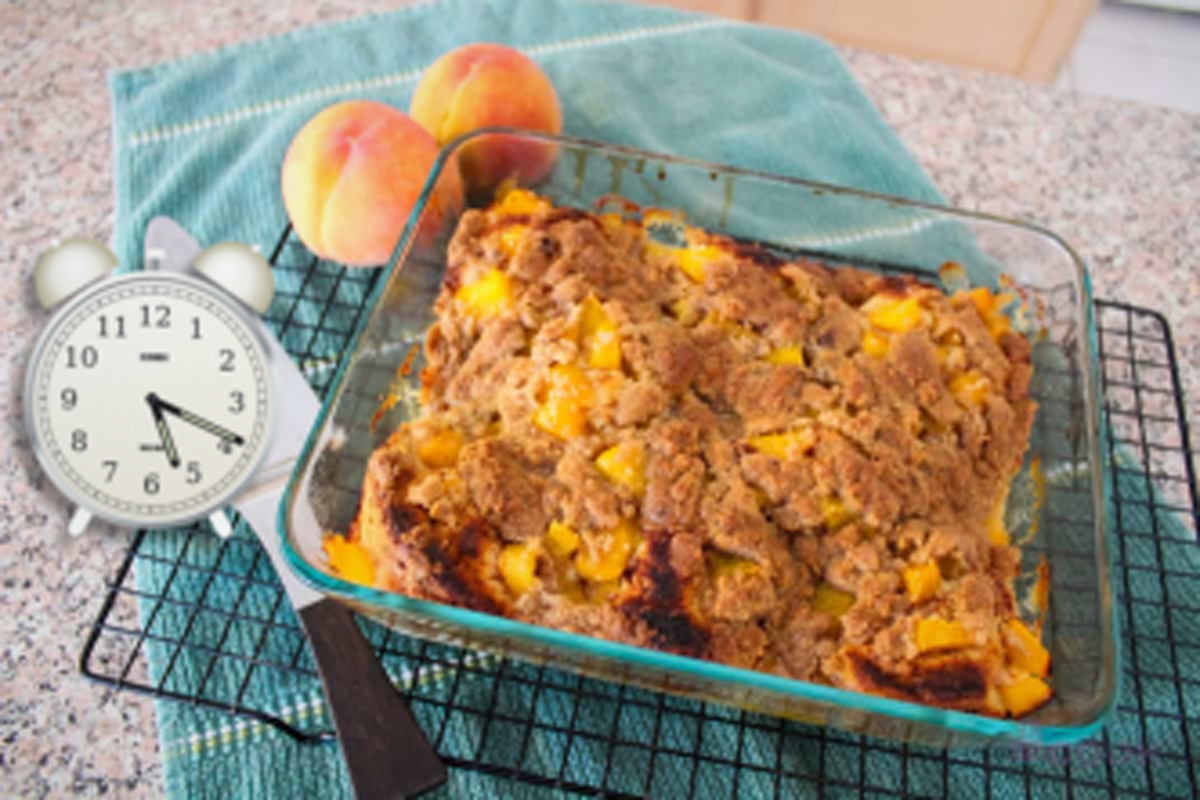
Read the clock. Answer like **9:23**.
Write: **5:19**
